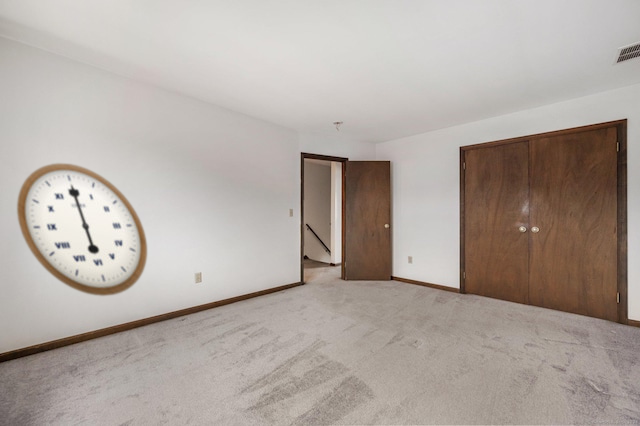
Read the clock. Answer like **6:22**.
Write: **6:00**
